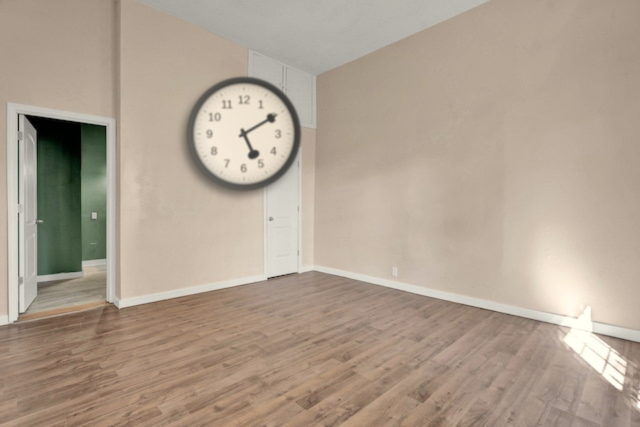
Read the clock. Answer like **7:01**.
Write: **5:10**
